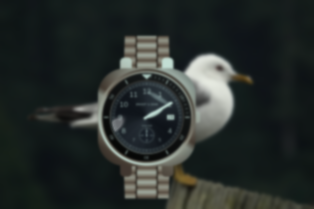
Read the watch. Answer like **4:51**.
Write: **2:10**
